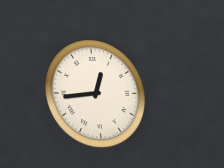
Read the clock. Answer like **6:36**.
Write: **12:44**
